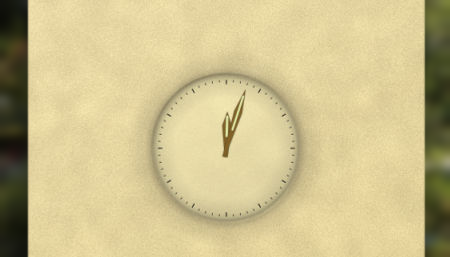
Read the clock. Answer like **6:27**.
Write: **12:03**
